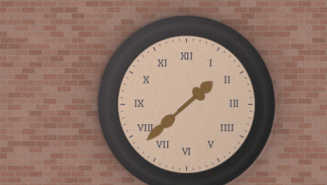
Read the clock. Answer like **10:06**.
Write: **1:38**
